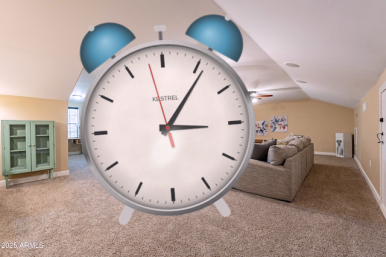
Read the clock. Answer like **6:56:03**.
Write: **3:05:58**
